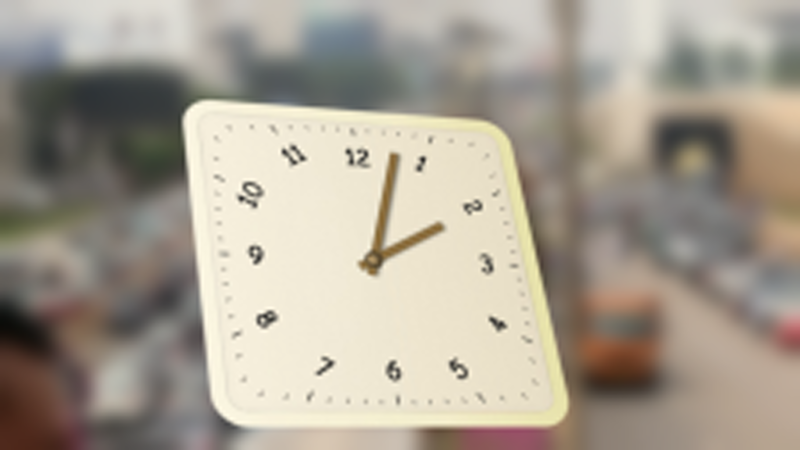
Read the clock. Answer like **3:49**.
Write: **2:03**
